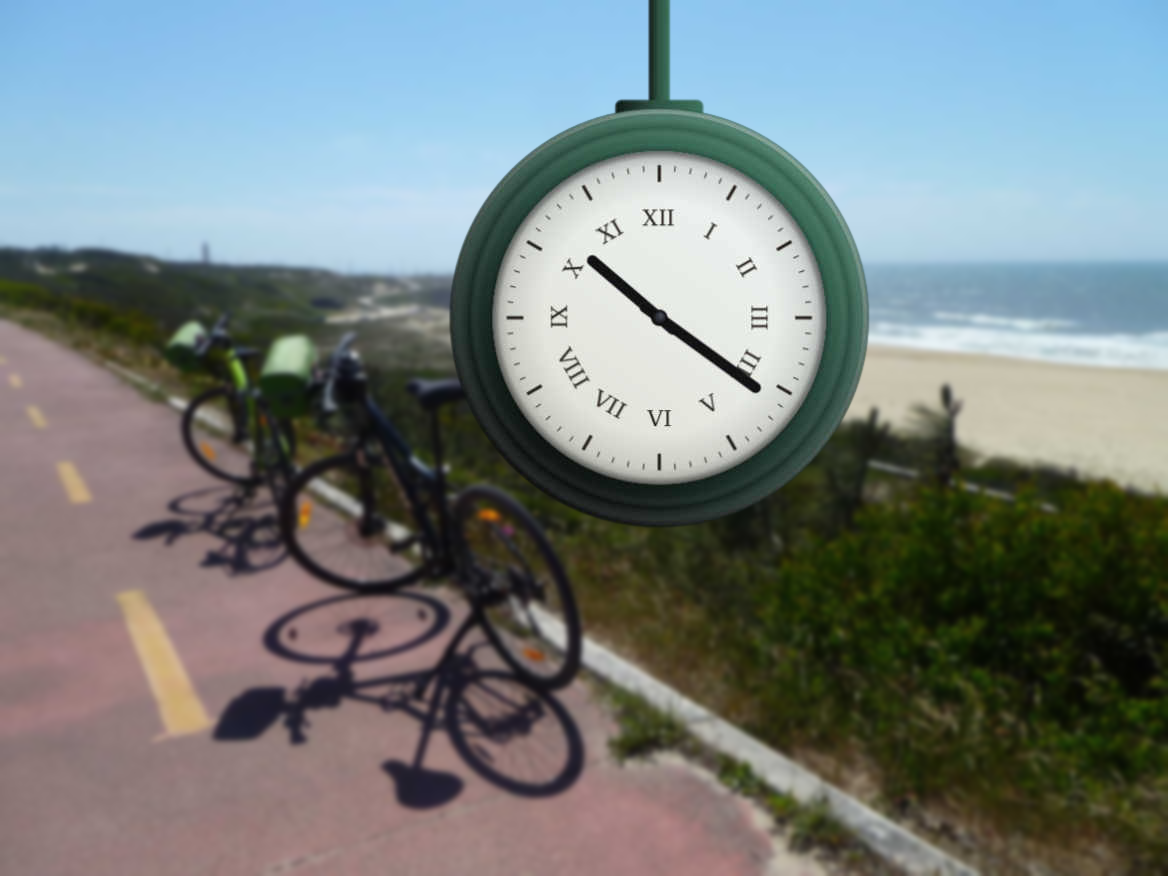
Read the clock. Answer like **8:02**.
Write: **10:21**
